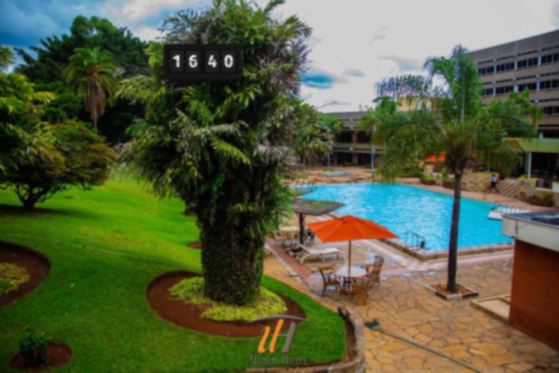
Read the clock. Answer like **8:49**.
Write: **16:40**
